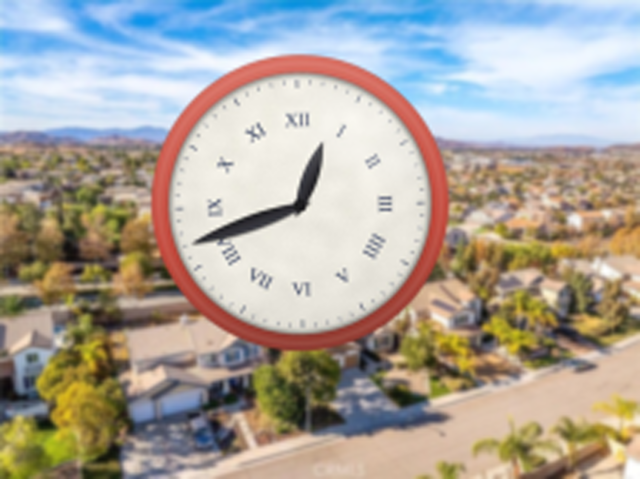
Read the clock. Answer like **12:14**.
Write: **12:42**
